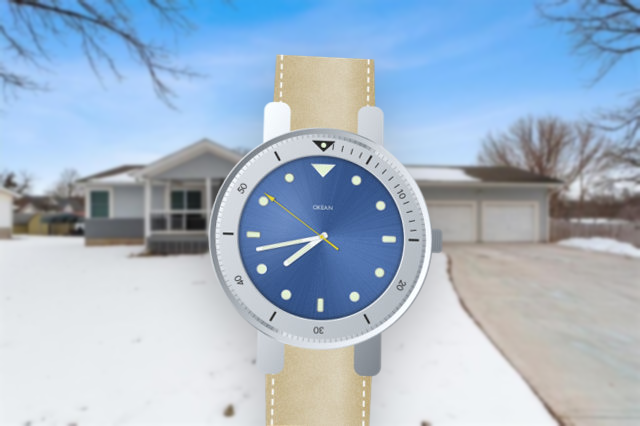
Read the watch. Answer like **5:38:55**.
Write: **7:42:51**
